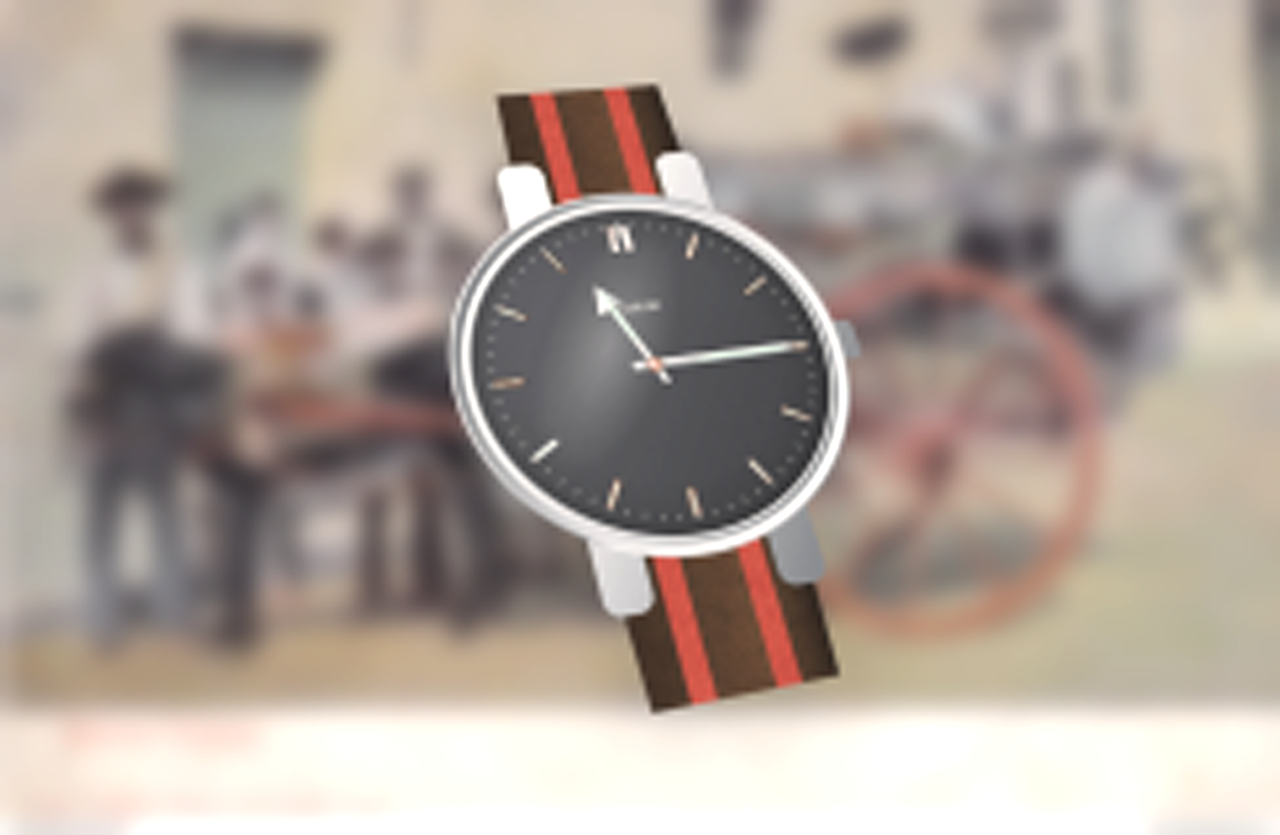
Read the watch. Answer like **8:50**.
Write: **11:15**
